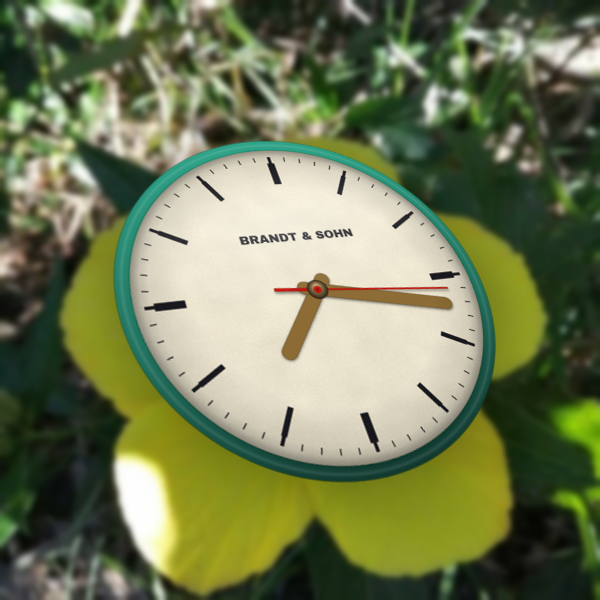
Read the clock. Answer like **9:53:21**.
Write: **7:17:16**
